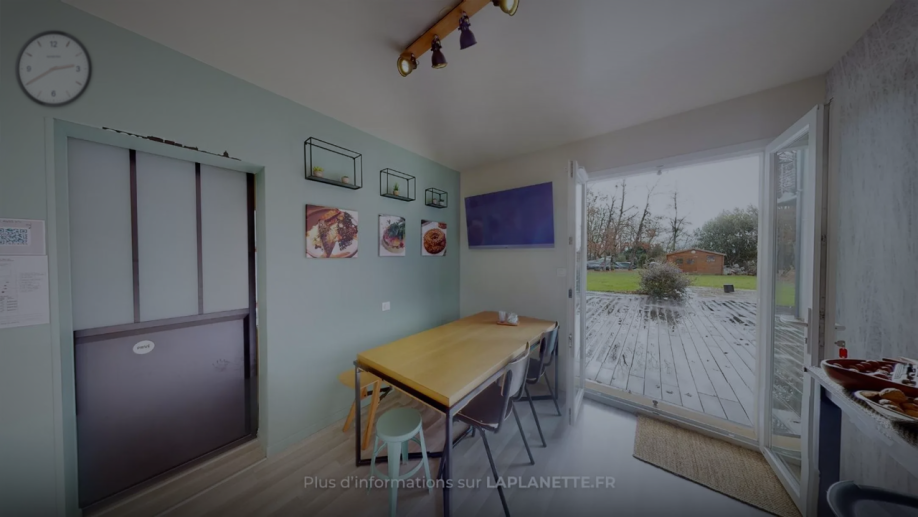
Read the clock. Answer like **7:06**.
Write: **2:40**
